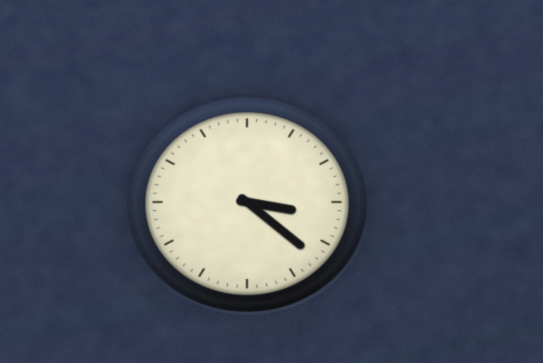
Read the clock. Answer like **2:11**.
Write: **3:22**
